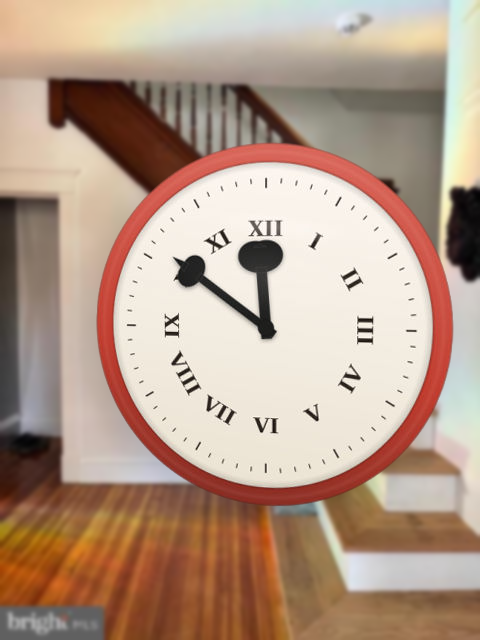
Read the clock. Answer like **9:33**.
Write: **11:51**
